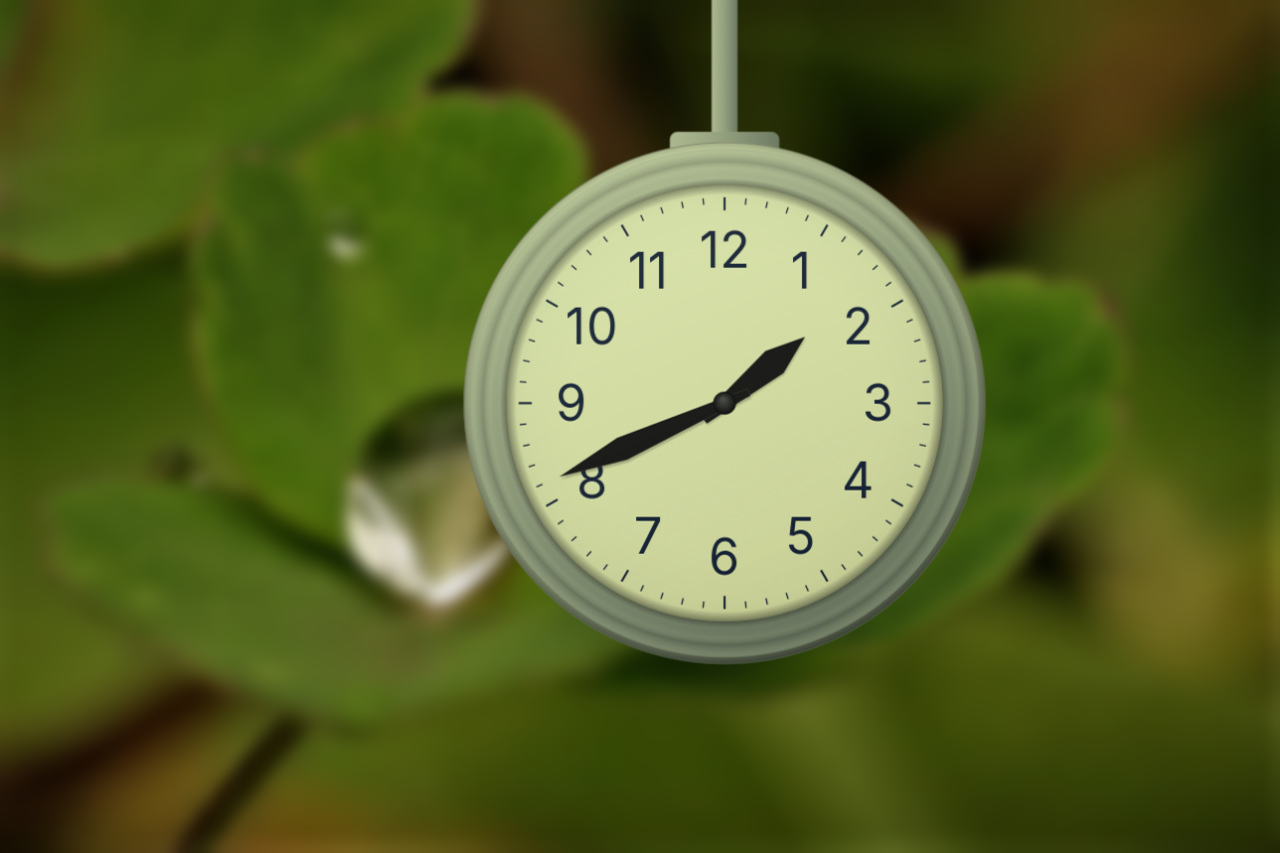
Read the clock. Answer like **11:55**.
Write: **1:41**
